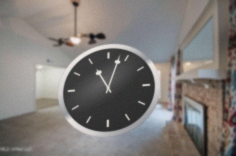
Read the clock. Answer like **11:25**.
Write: **11:03**
